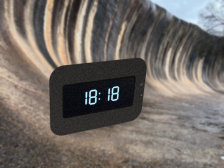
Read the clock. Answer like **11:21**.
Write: **18:18**
